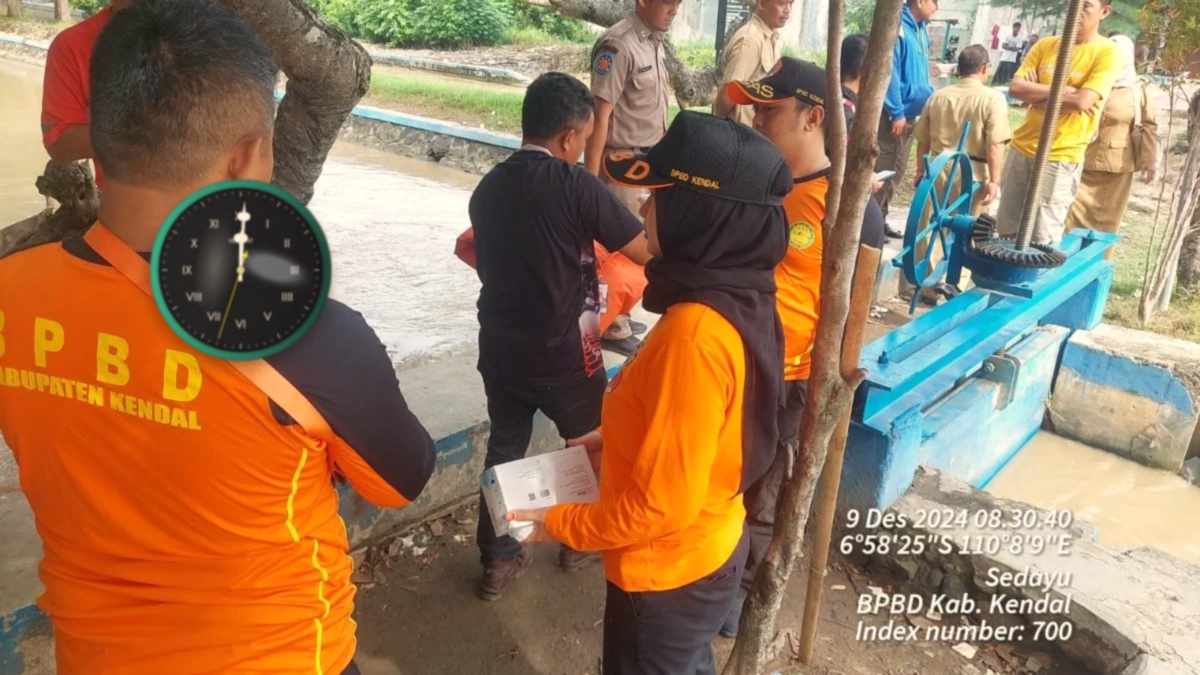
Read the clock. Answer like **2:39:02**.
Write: **12:00:33**
